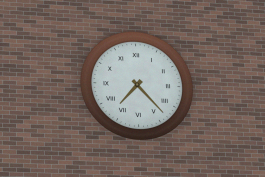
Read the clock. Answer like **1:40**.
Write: **7:23**
